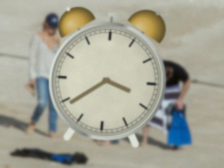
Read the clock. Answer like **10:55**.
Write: **3:39**
